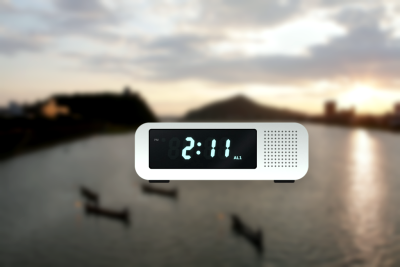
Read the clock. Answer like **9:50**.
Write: **2:11**
